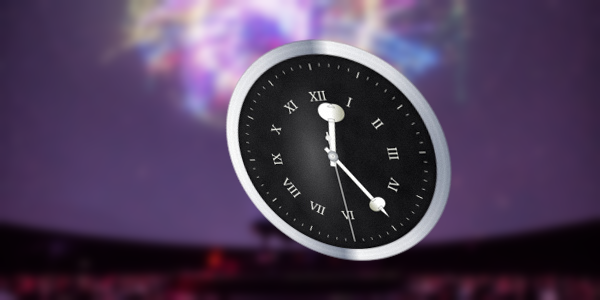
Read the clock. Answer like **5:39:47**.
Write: **12:24:30**
